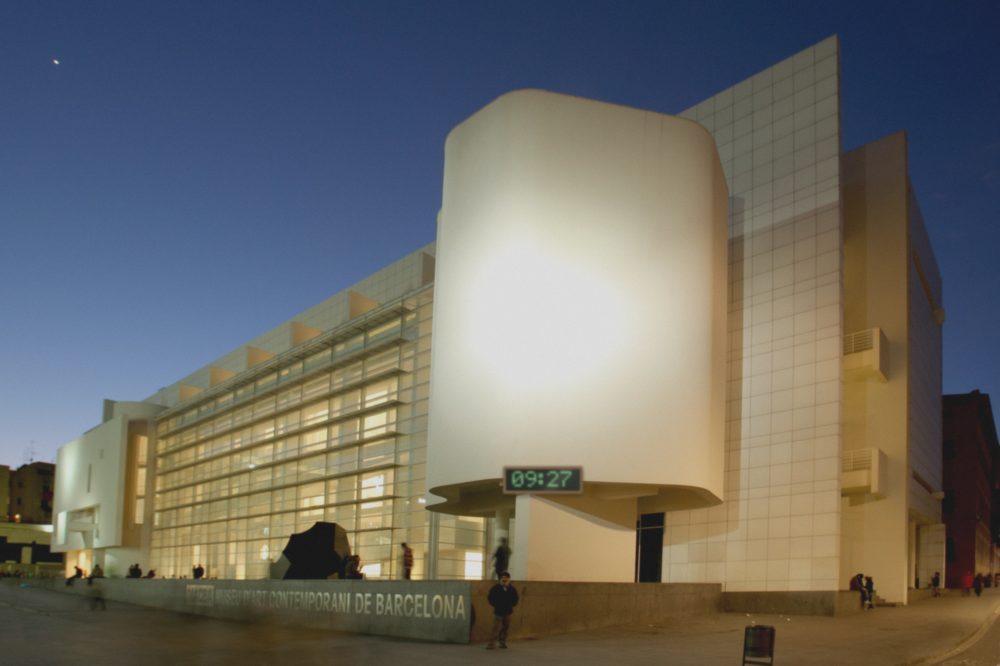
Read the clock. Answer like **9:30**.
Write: **9:27**
